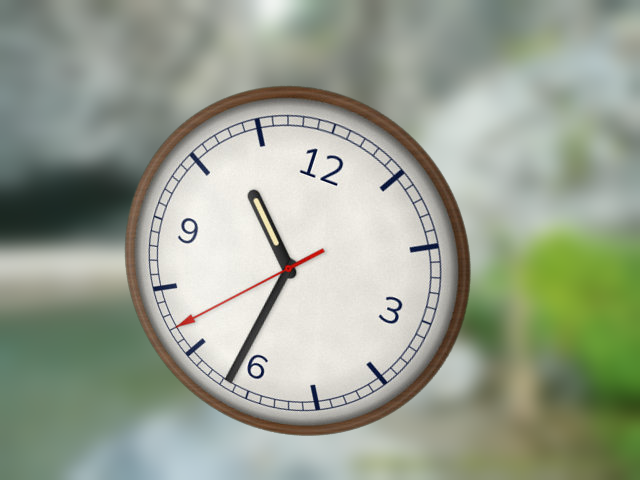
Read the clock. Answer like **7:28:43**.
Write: **10:31:37**
